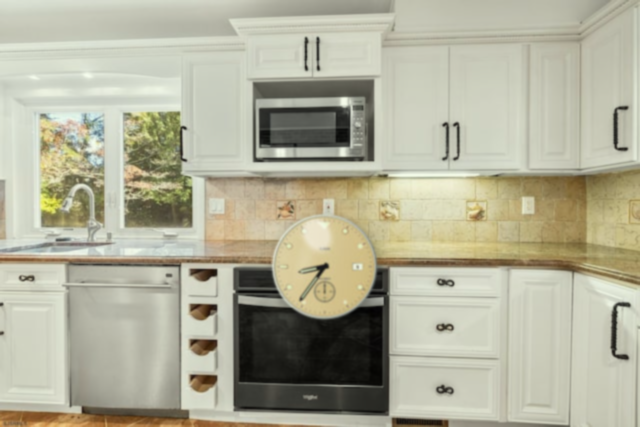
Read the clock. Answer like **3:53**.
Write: **8:36**
